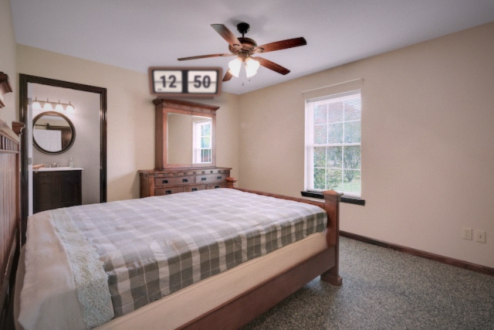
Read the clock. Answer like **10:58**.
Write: **12:50**
